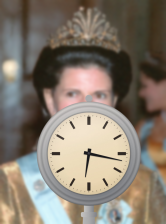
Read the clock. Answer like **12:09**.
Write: **6:17**
